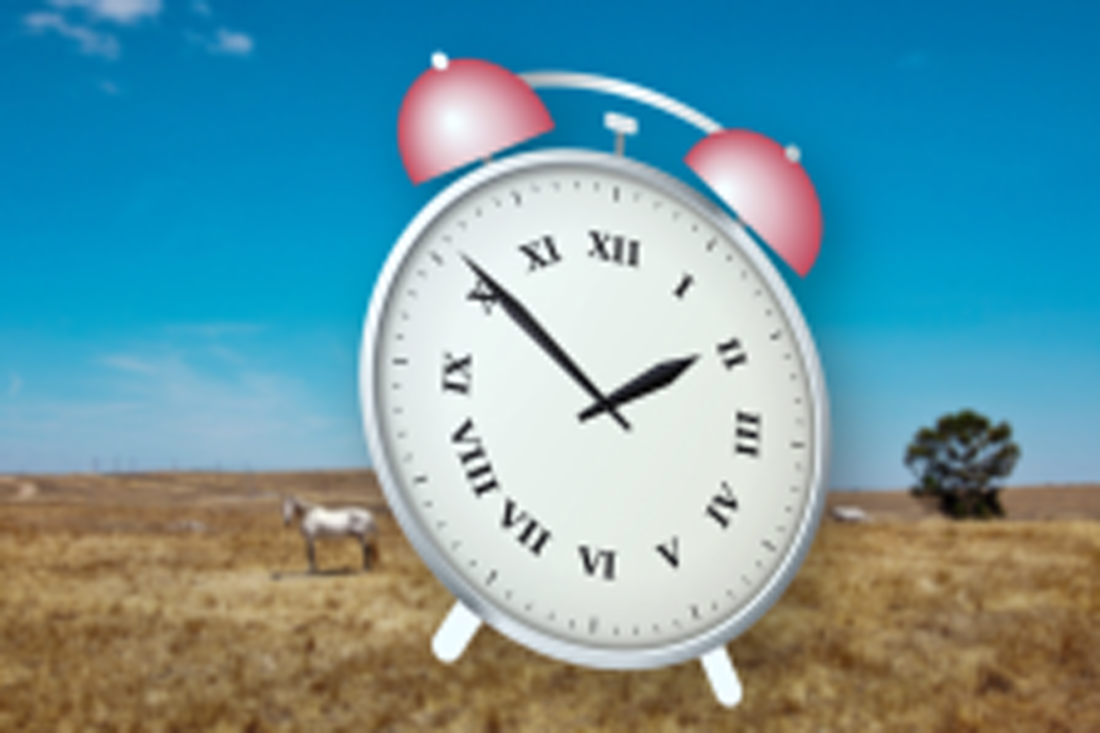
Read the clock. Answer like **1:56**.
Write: **1:51**
